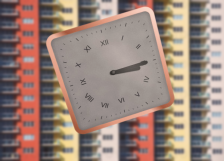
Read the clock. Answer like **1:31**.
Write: **3:15**
